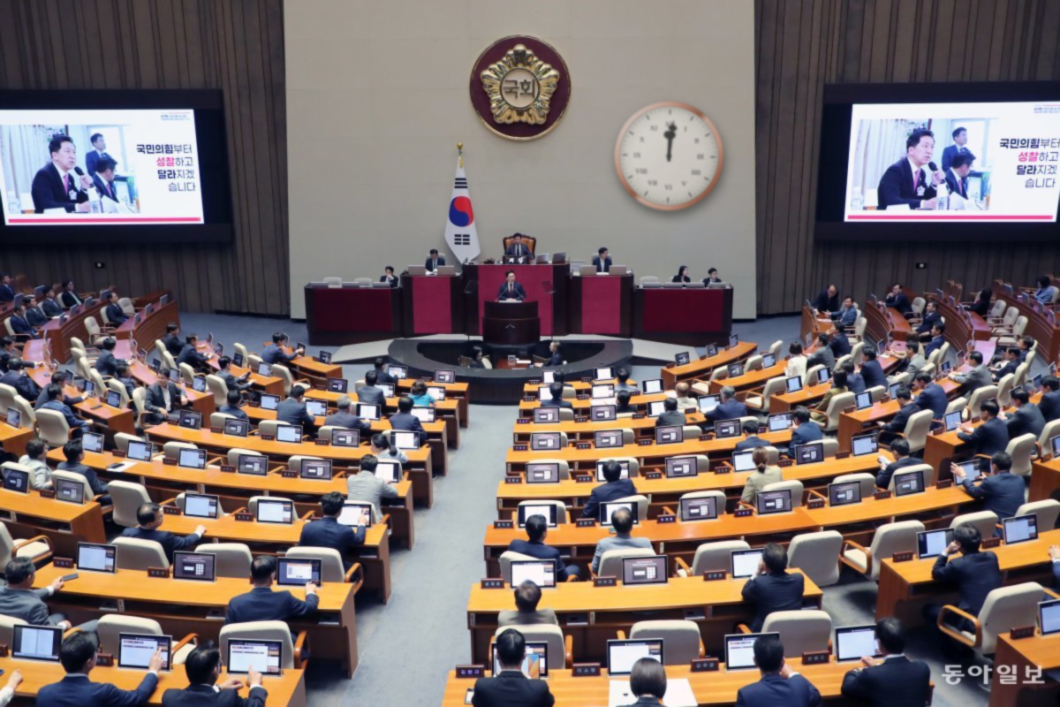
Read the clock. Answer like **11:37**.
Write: **12:01**
